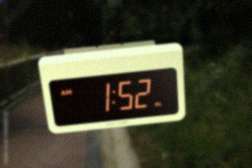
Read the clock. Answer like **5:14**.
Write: **1:52**
